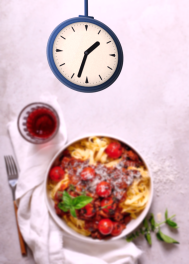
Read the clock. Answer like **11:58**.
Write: **1:33**
